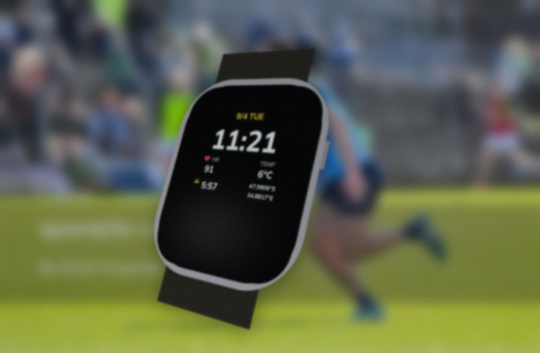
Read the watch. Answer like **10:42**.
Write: **11:21**
